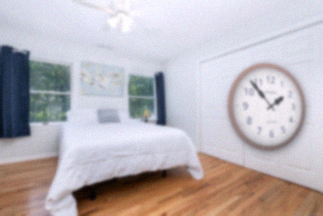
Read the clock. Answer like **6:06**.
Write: **1:53**
